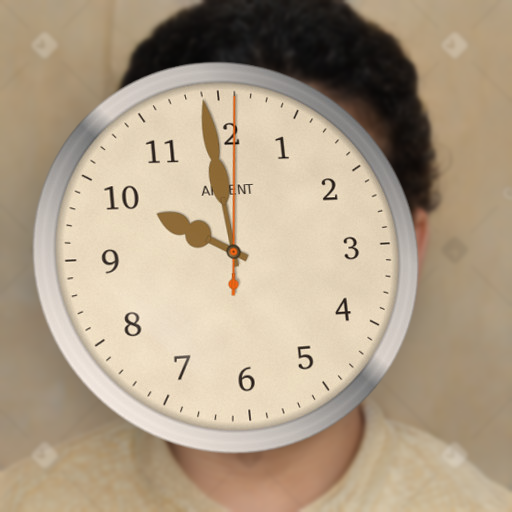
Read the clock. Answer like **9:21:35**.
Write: **9:59:01**
